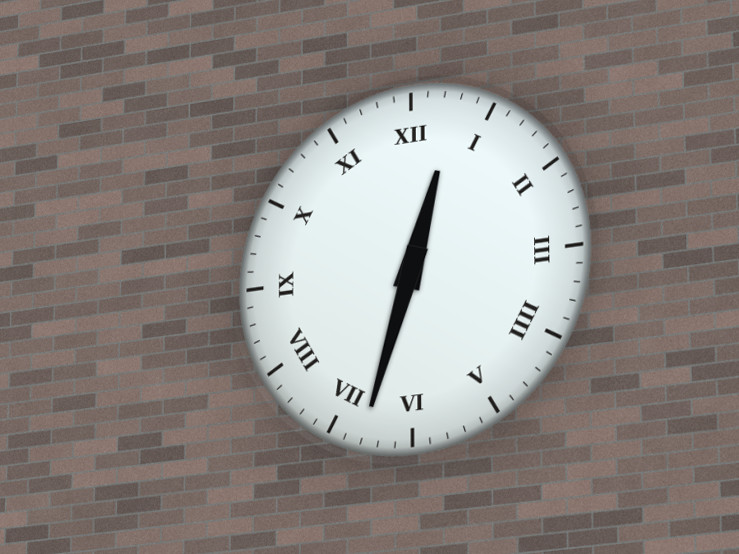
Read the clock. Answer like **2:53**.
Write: **12:33**
